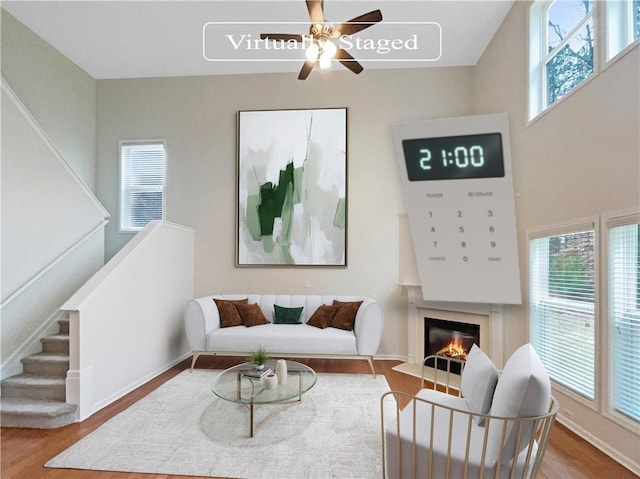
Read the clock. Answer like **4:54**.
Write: **21:00**
